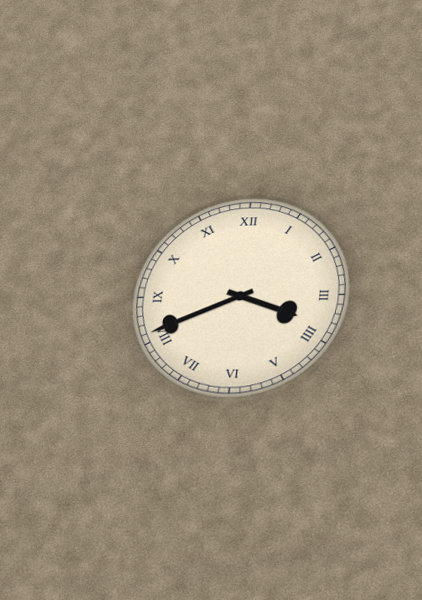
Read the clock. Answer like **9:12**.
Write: **3:41**
